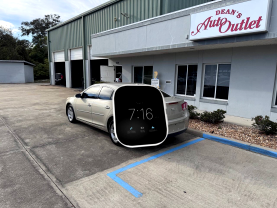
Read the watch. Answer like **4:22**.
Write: **7:16**
